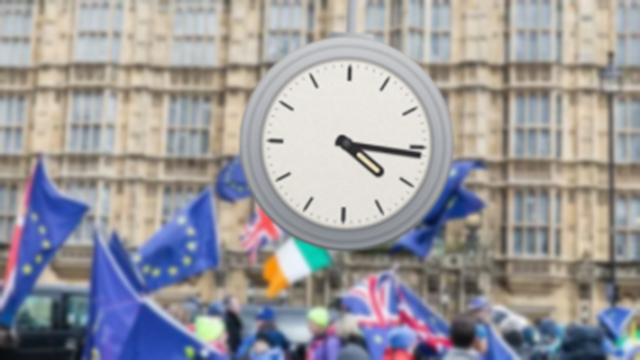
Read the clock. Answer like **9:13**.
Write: **4:16**
